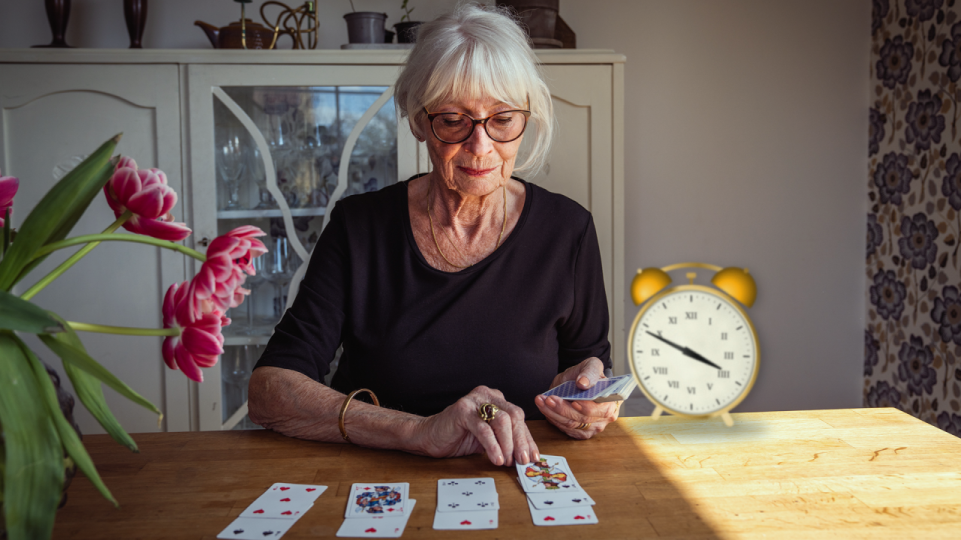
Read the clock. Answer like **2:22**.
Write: **3:49**
